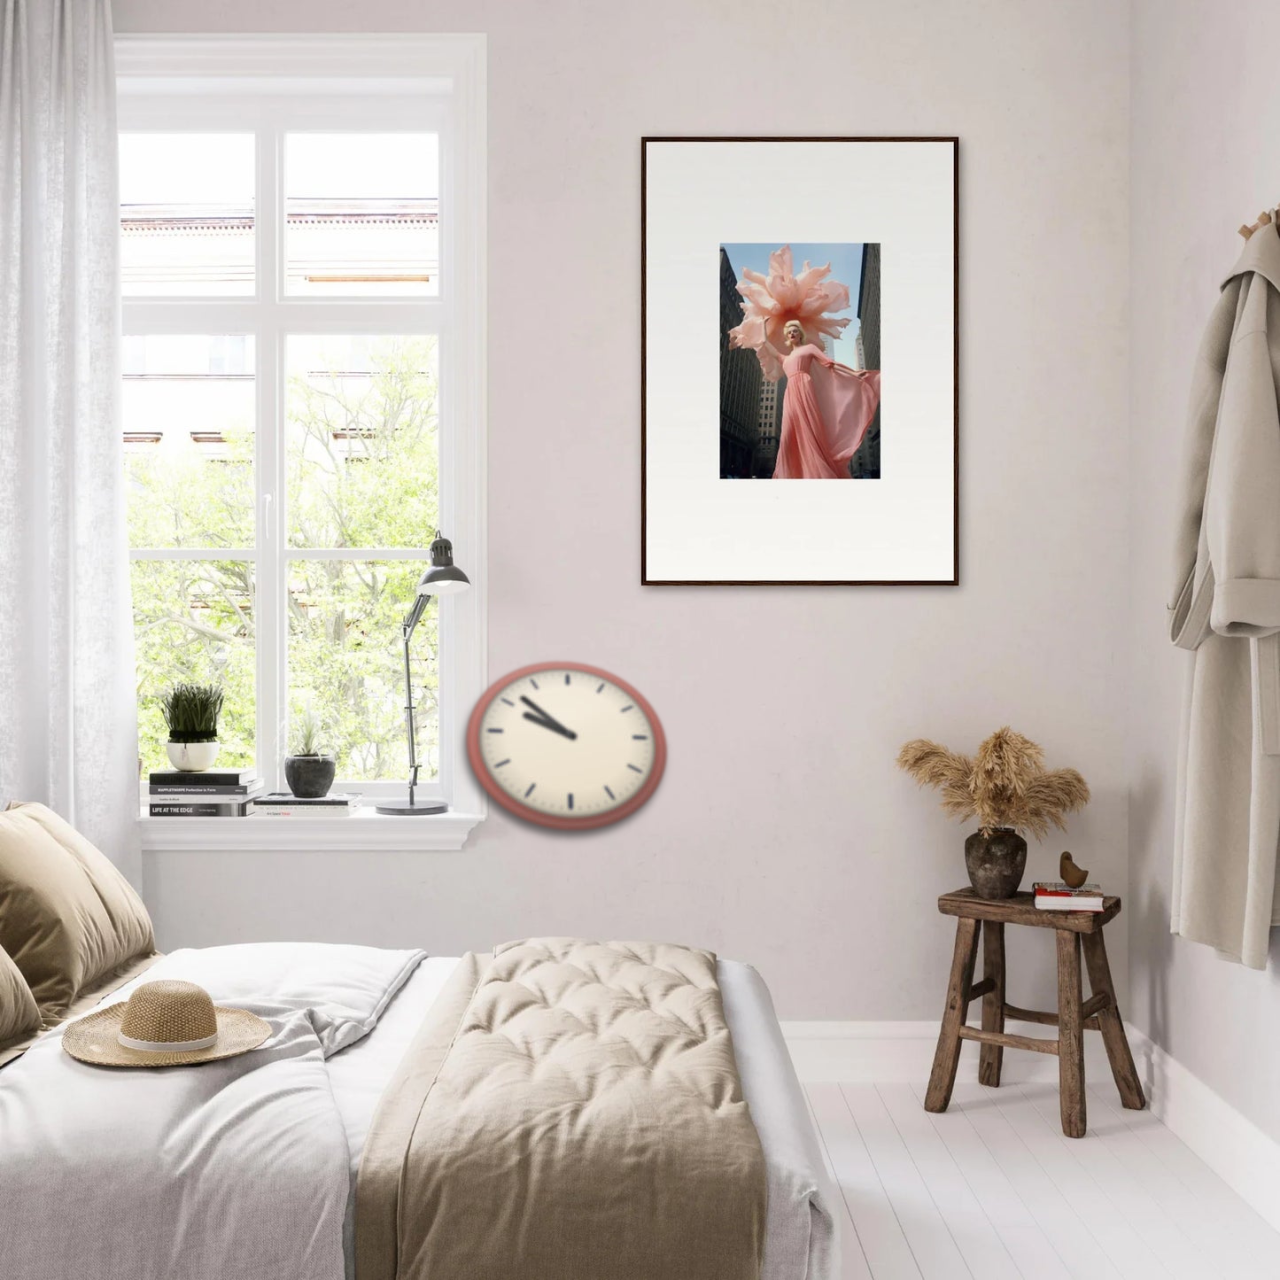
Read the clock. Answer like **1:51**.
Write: **9:52**
